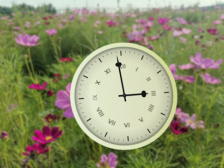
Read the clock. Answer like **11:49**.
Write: **2:59**
